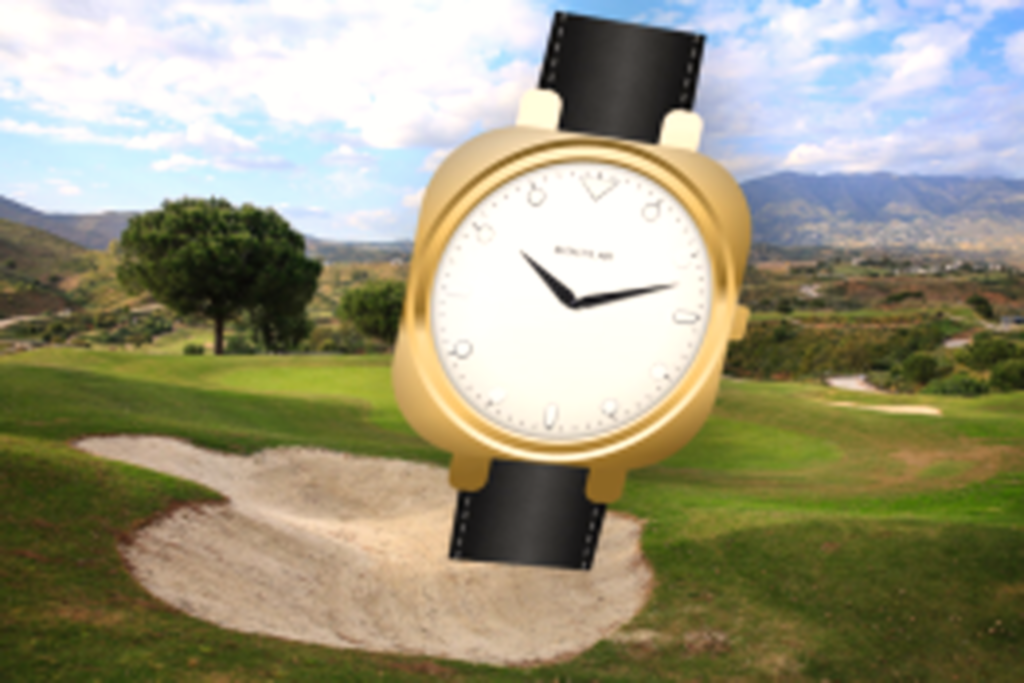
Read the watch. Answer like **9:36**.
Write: **10:12**
